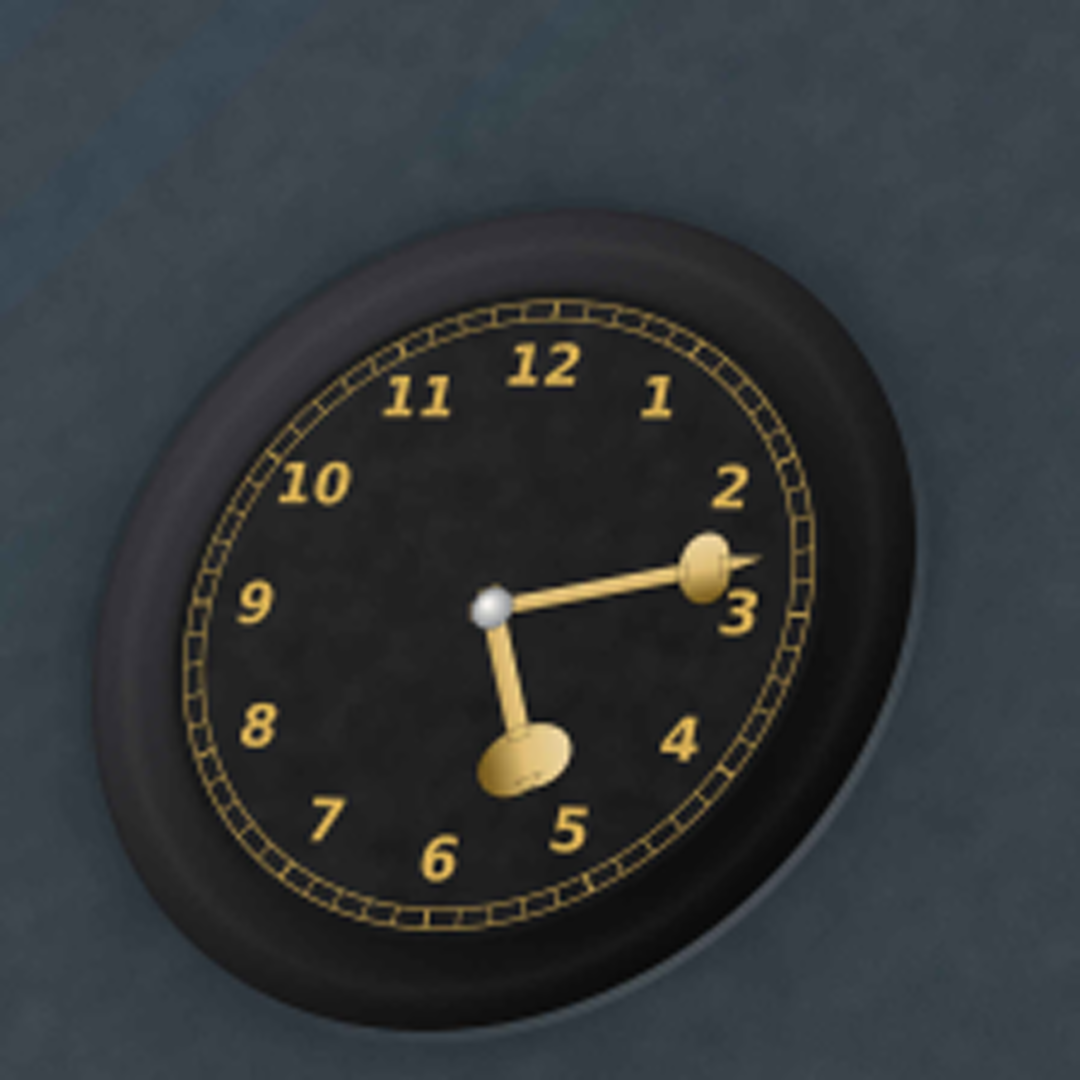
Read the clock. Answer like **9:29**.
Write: **5:13**
